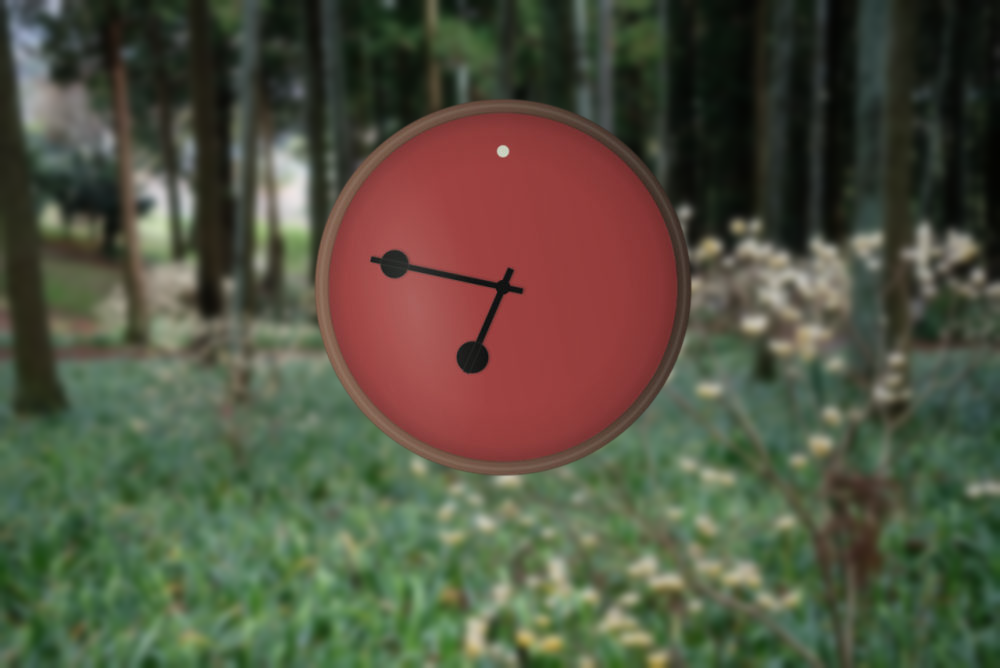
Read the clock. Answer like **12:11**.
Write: **6:47**
